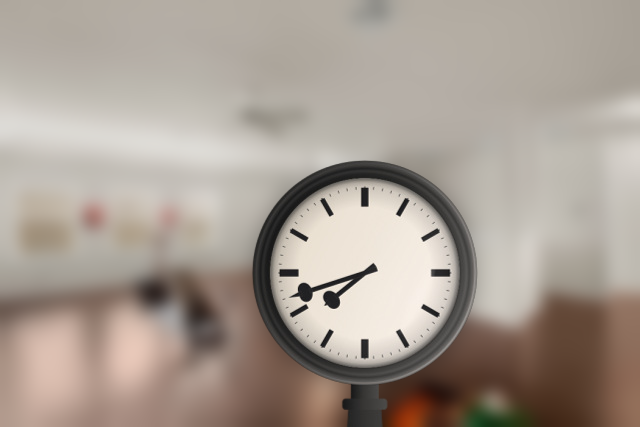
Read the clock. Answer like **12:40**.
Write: **7:42**
